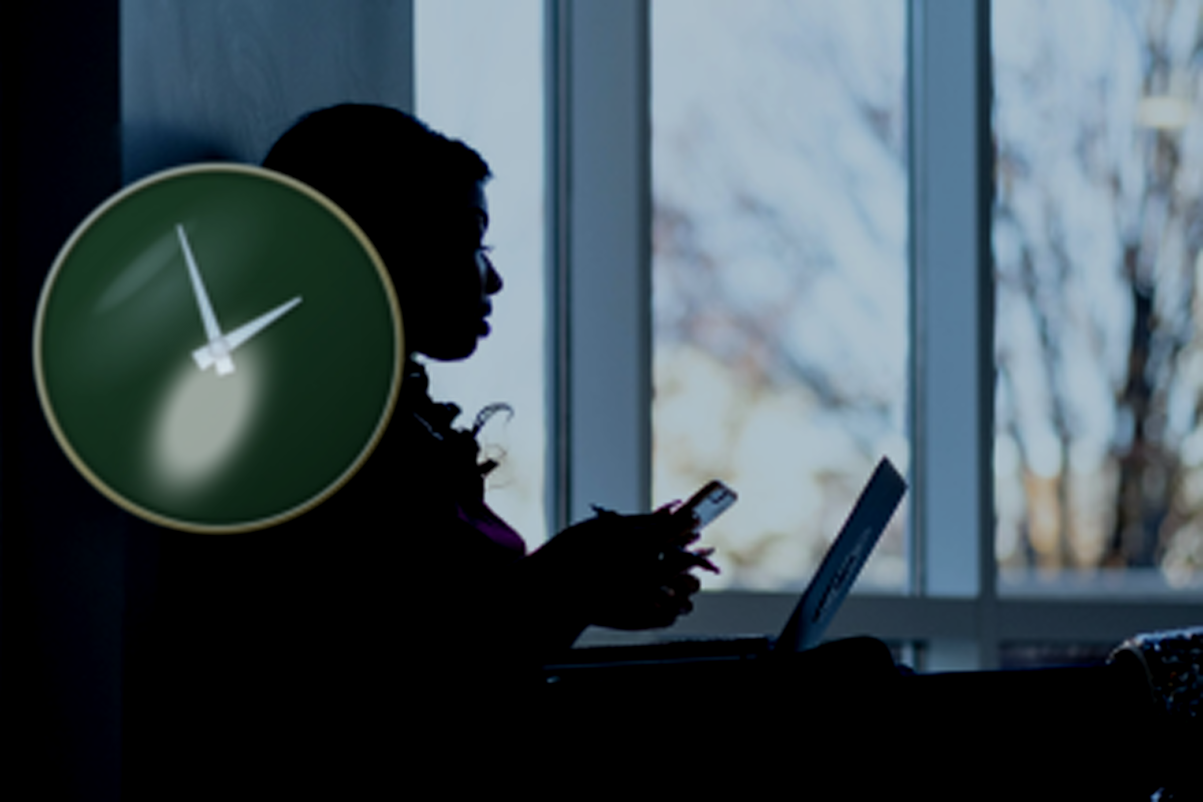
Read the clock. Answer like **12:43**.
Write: **1:57**
